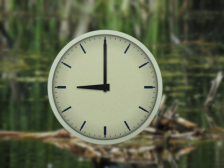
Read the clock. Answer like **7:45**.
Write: **9:00**
